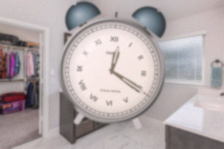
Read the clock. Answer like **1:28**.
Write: **12:20**
